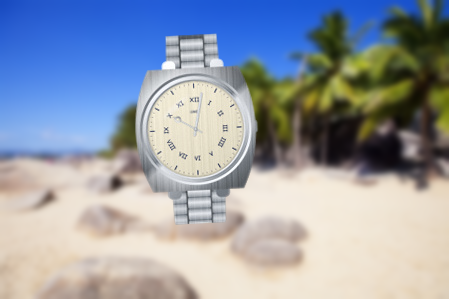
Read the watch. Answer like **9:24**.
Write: **10:02**
